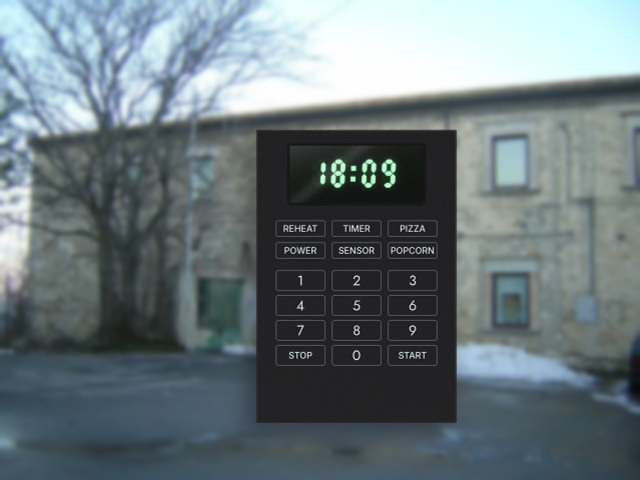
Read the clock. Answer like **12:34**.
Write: **18:09**
